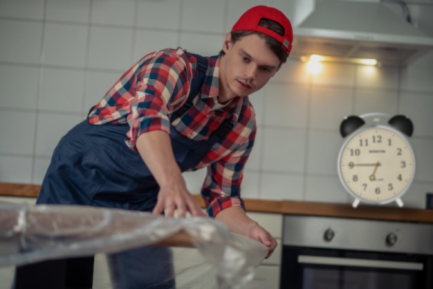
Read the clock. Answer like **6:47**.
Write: **6:45**
